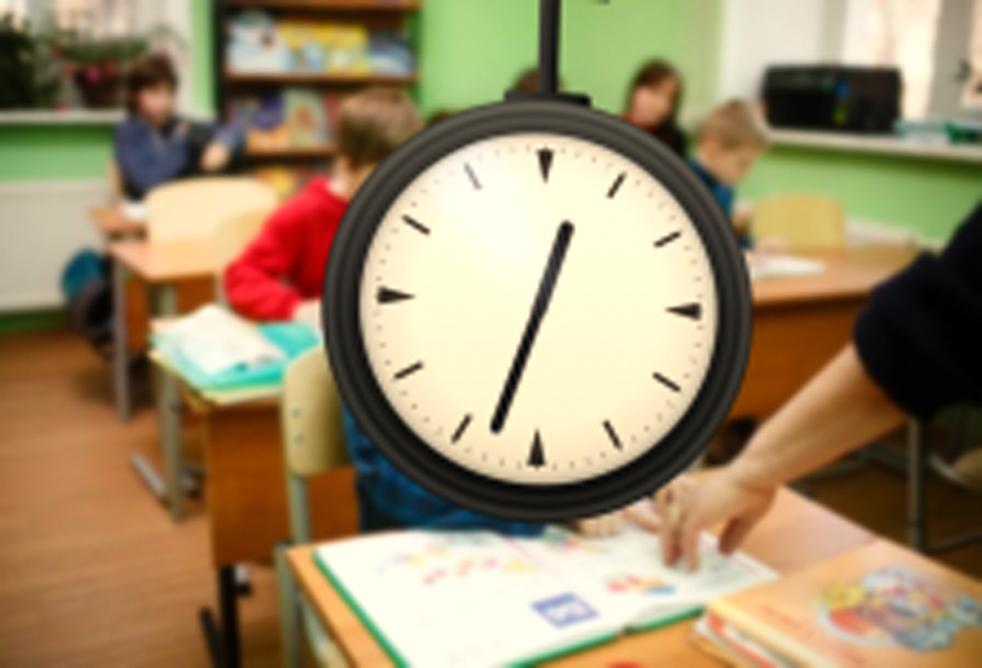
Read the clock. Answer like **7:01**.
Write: **12:33**
